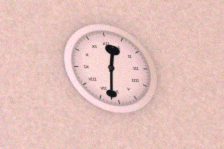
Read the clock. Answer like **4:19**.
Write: **12:32**
